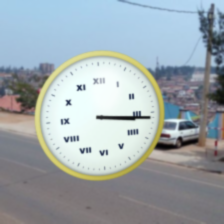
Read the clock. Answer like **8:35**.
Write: **3:16**
